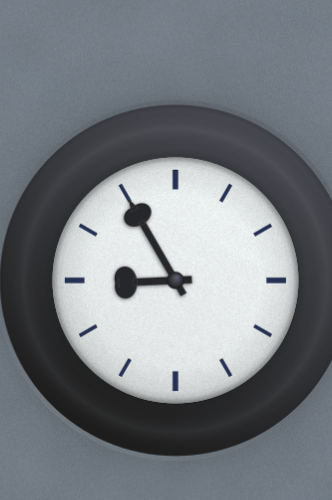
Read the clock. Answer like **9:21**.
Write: **8:55**
